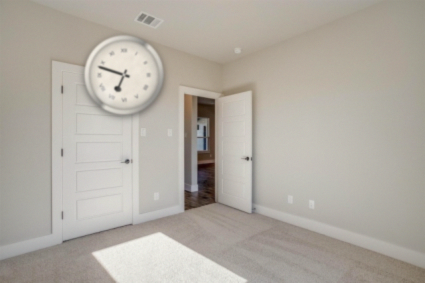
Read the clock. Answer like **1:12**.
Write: **6:48**
